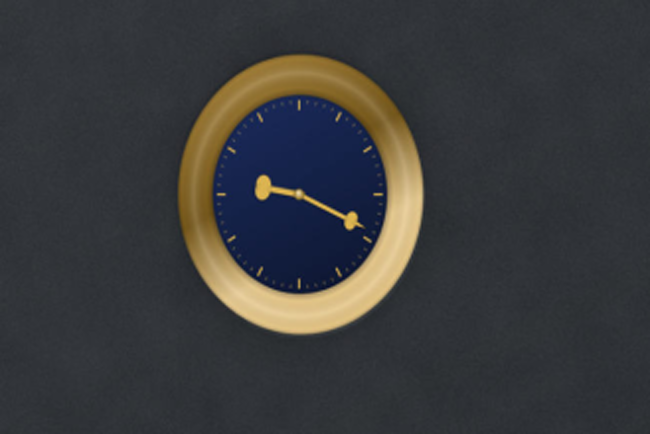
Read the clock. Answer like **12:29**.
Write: **9:19**
